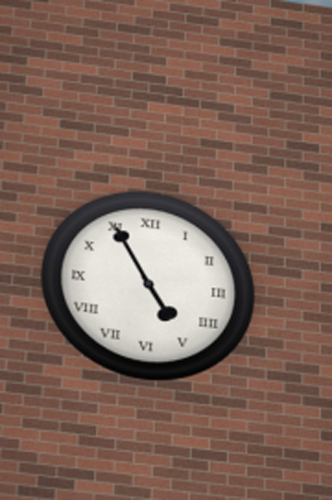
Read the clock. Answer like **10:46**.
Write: **4:55**
